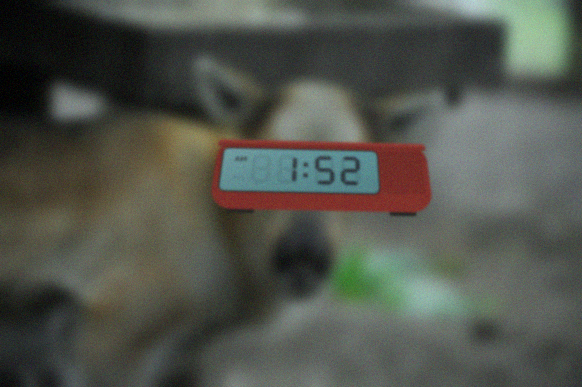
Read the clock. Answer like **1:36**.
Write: **1:52**
